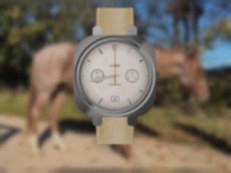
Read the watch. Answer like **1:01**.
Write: **8:43**
